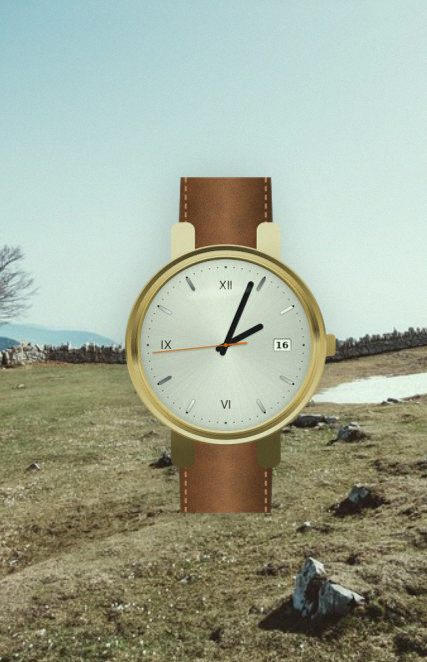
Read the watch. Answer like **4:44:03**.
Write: **2:03:44**
